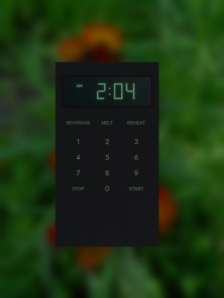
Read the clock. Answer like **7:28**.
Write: **2:04**
